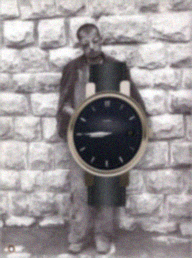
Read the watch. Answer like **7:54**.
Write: **8:45**
